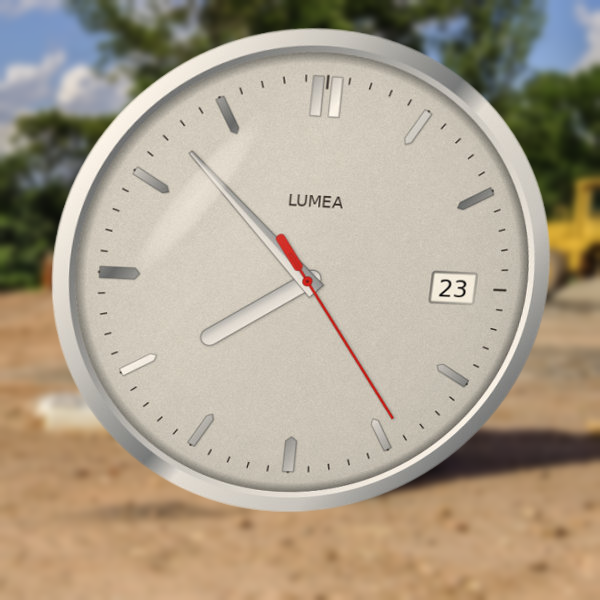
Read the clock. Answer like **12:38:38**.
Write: **7:52:24**
